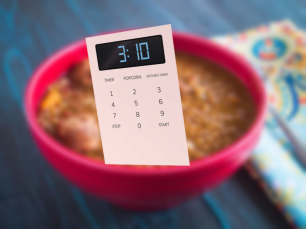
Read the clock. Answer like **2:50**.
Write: **3:10**
